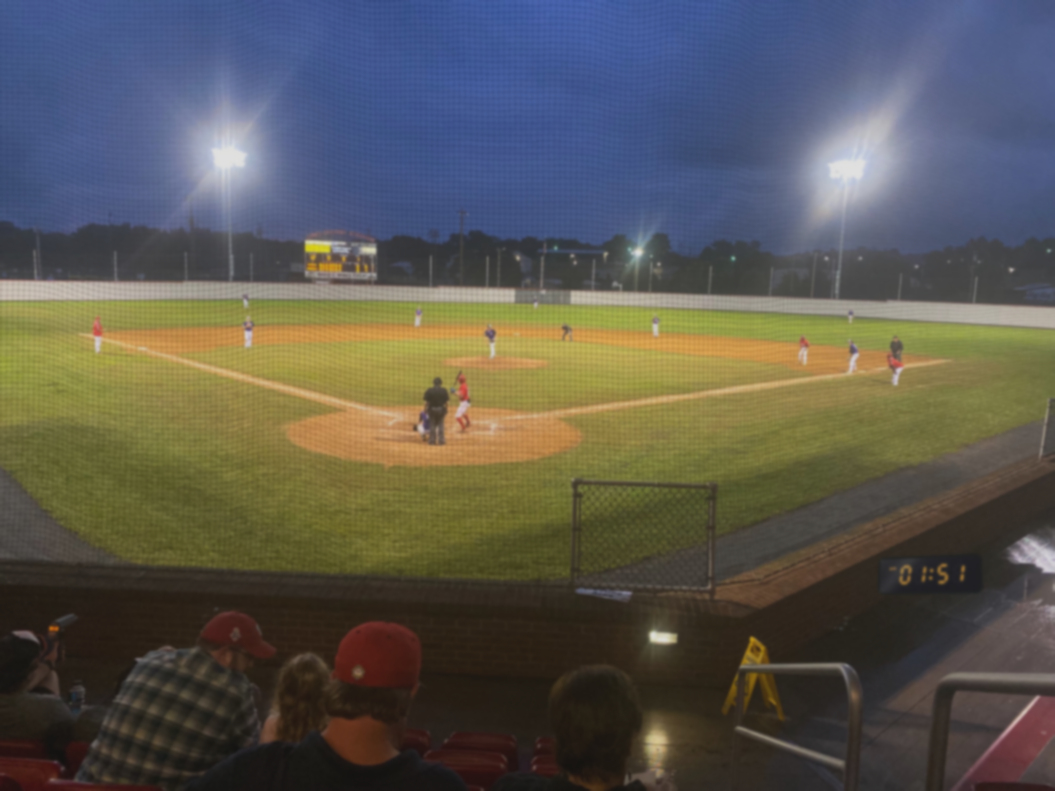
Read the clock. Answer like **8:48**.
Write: **1:51**
